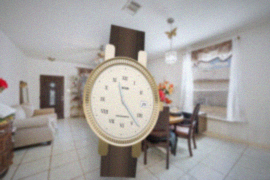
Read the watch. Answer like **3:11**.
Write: **11:23**
